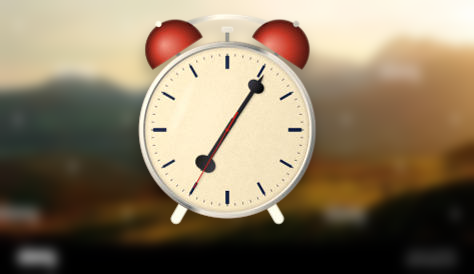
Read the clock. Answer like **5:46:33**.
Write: **7:05:35**
